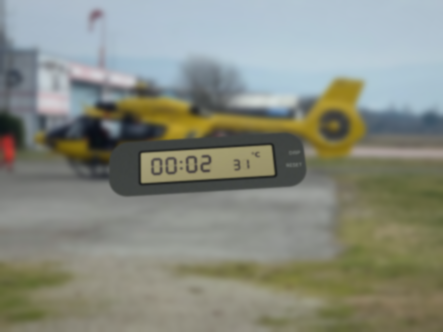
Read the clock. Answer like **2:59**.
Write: **0:02**
